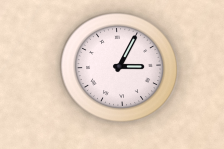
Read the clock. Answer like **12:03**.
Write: **3:05**
